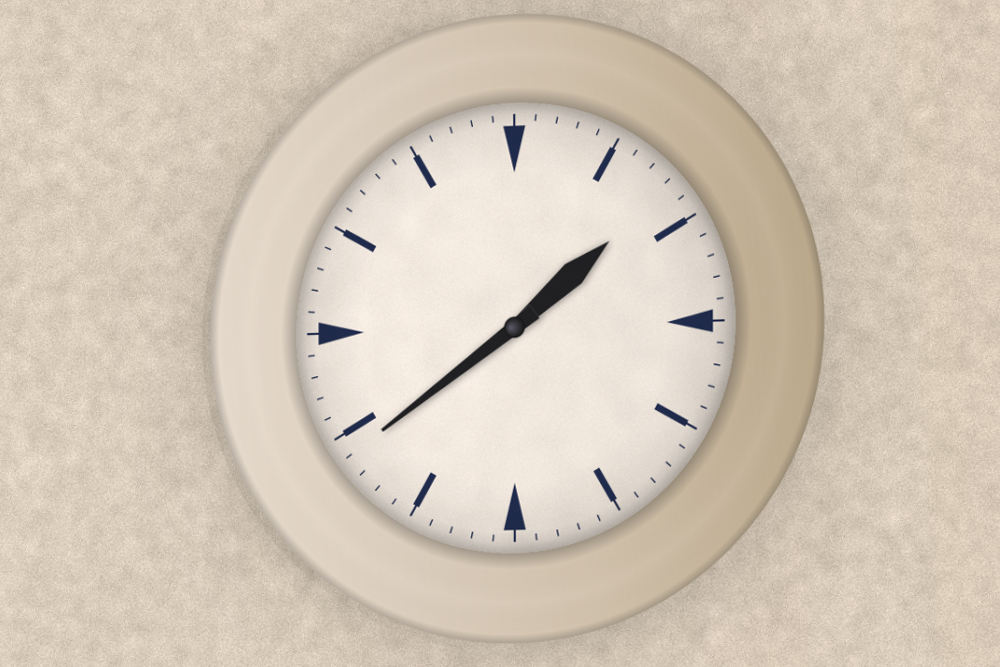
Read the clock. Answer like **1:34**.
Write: **1:39**
